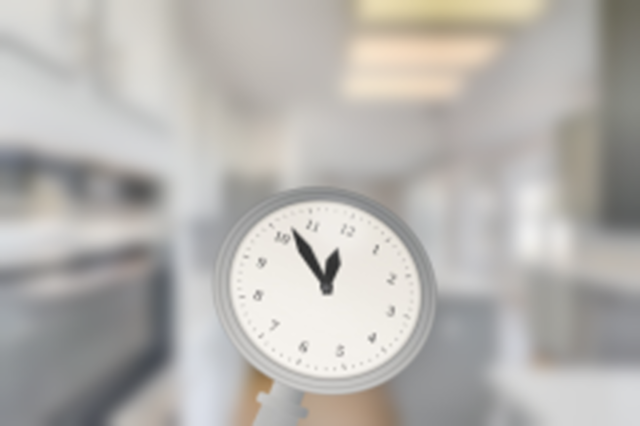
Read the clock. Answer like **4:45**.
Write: **11:52**
